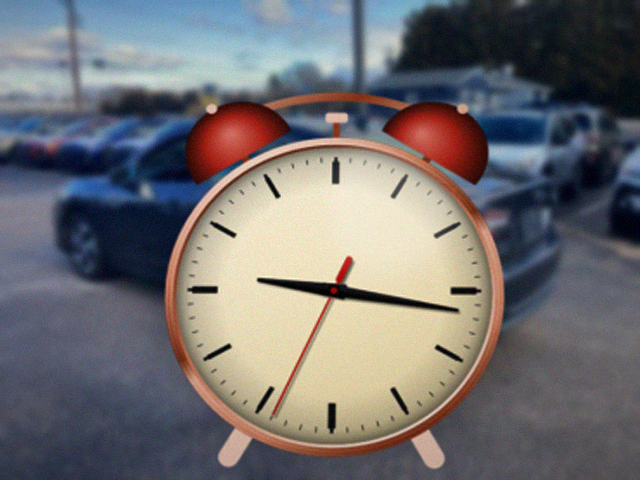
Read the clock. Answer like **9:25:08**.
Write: **9:16:34**
